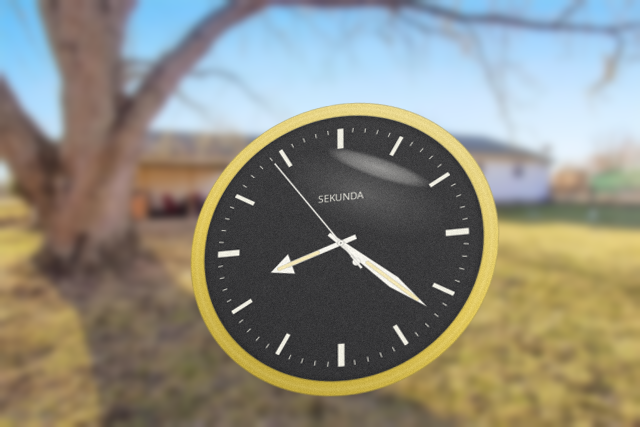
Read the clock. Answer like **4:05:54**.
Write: **8:21:54**
